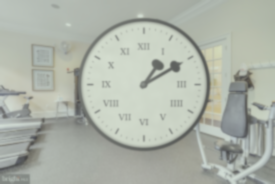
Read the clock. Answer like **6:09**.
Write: **1:10**
